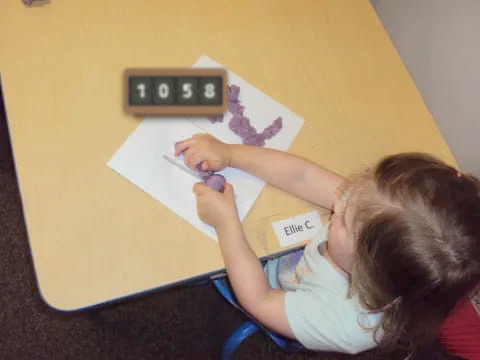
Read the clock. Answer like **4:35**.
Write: **10:58**
